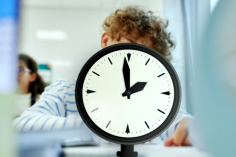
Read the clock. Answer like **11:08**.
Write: **1:59**
